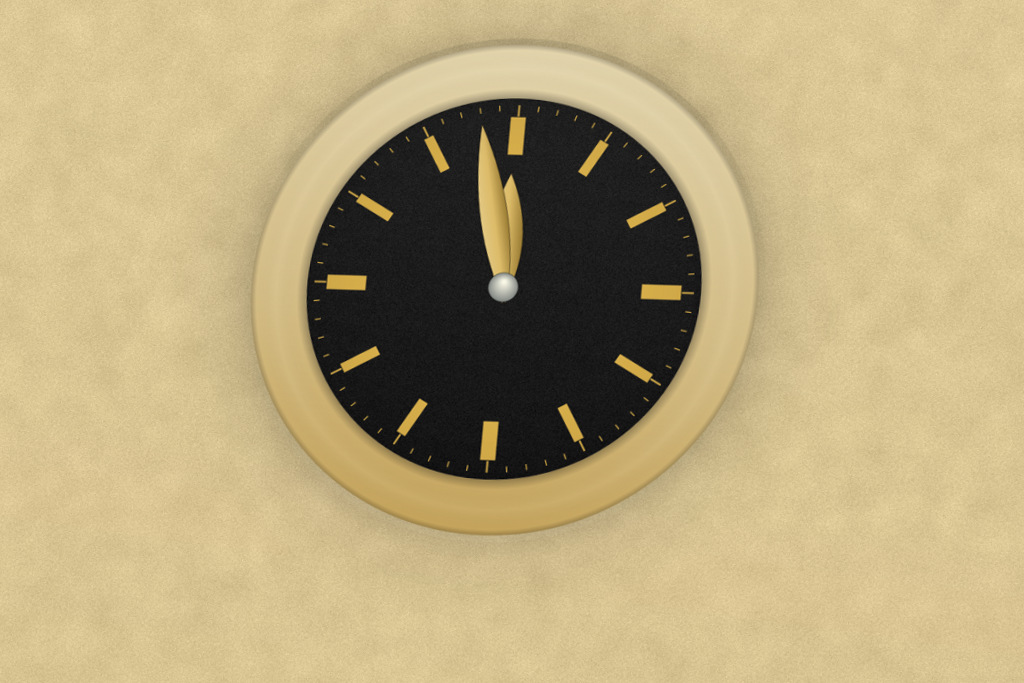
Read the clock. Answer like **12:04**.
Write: **11:58**
